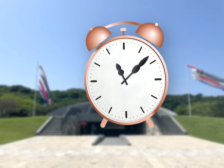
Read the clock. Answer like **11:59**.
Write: **11:08**
